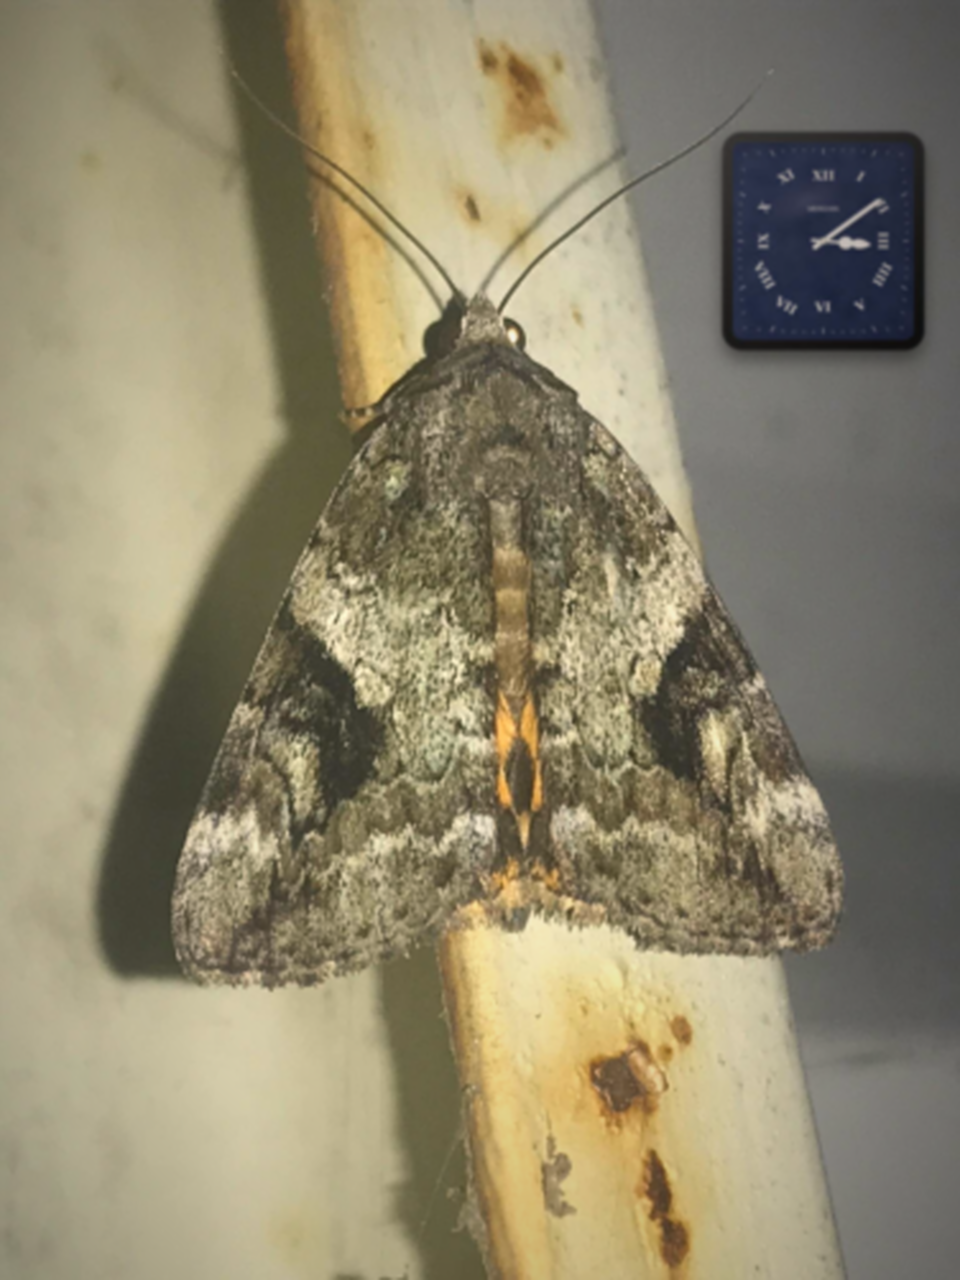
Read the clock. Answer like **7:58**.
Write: **3:09**
